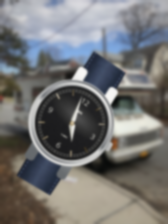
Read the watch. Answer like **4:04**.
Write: **4:58**
